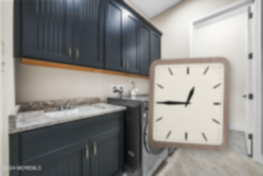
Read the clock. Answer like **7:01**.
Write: **12:45**
